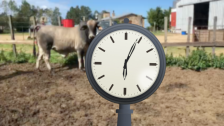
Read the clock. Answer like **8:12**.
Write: **6:04**
